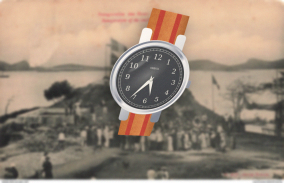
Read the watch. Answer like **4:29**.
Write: **5:36**
